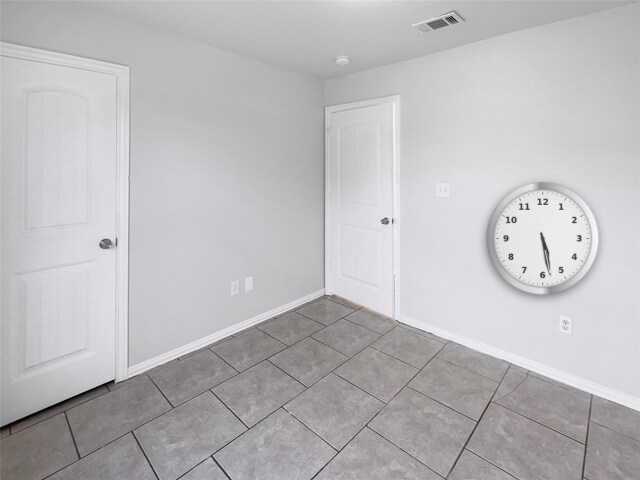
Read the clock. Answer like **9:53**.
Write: **5:28**
